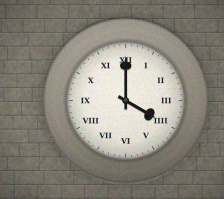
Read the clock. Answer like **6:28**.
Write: **4:00**
